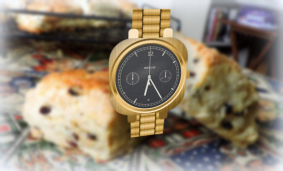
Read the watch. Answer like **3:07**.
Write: **6:25**
